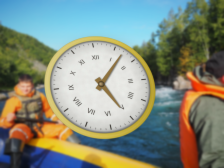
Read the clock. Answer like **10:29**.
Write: **5:07**
